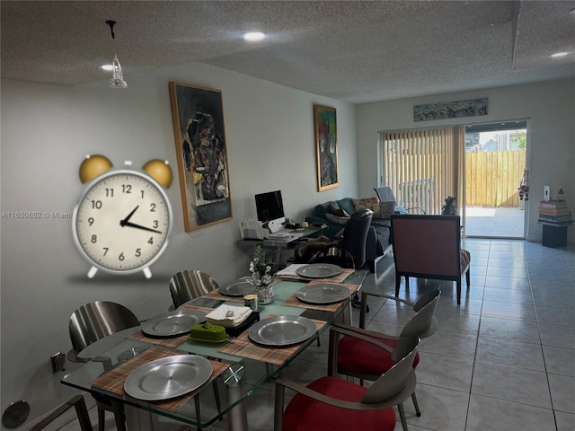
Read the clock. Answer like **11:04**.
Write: **1:17**
